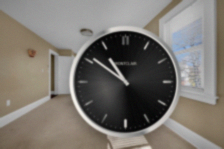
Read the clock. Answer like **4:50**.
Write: **10:51**
